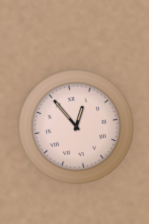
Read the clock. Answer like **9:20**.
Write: **12:55**
